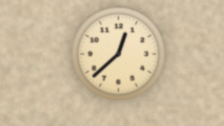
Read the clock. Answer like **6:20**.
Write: **12:38**
